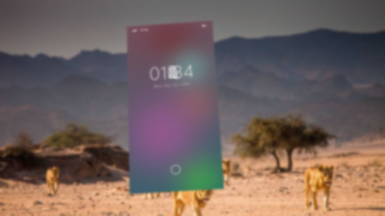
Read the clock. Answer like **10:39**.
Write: **1:34**
